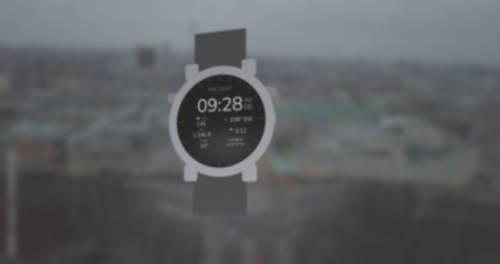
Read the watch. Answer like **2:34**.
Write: **9:28**
